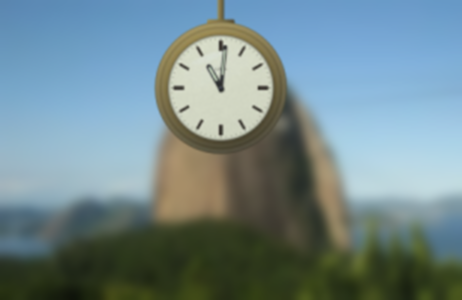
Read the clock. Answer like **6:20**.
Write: **11:01**
